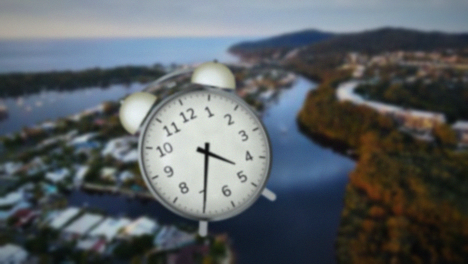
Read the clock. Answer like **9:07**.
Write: **4:35**
